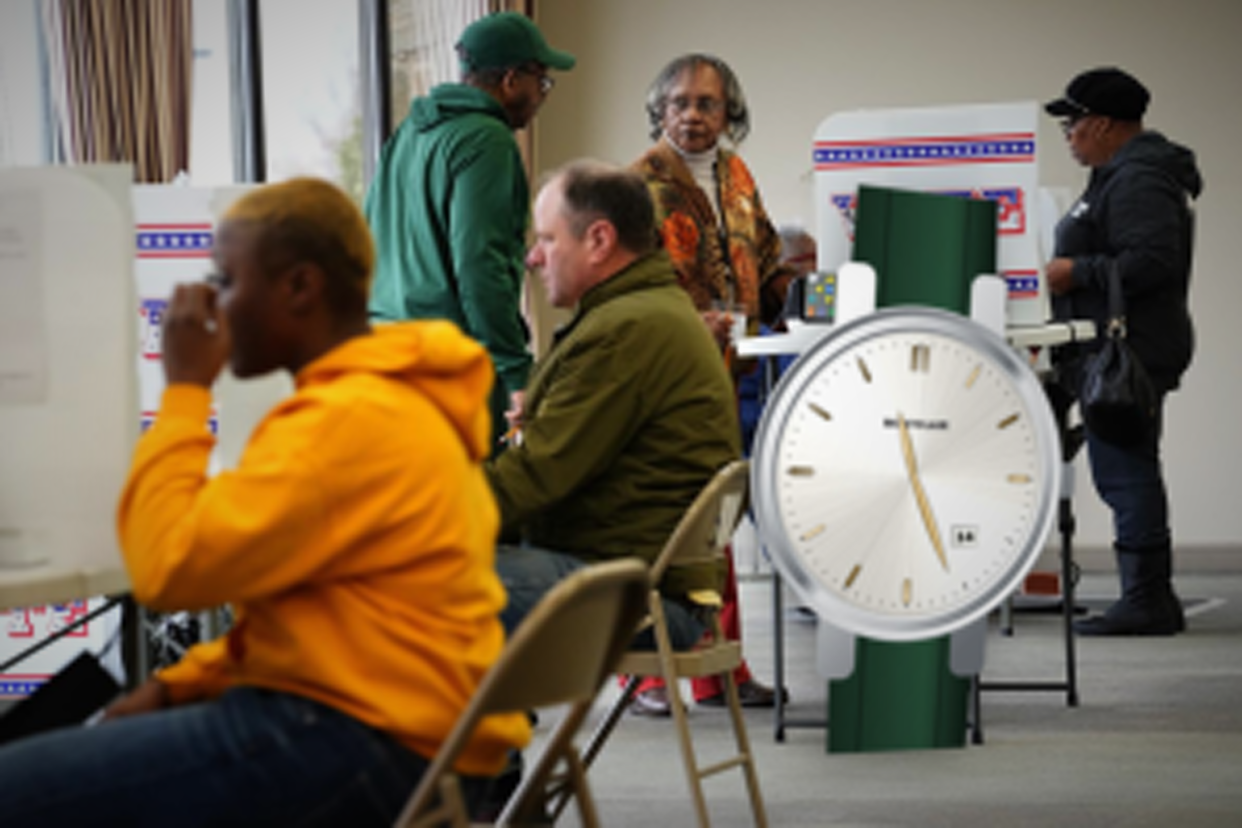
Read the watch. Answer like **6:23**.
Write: **11:26**
